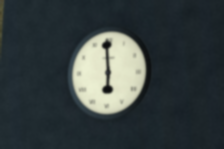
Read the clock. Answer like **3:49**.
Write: **5:59**
